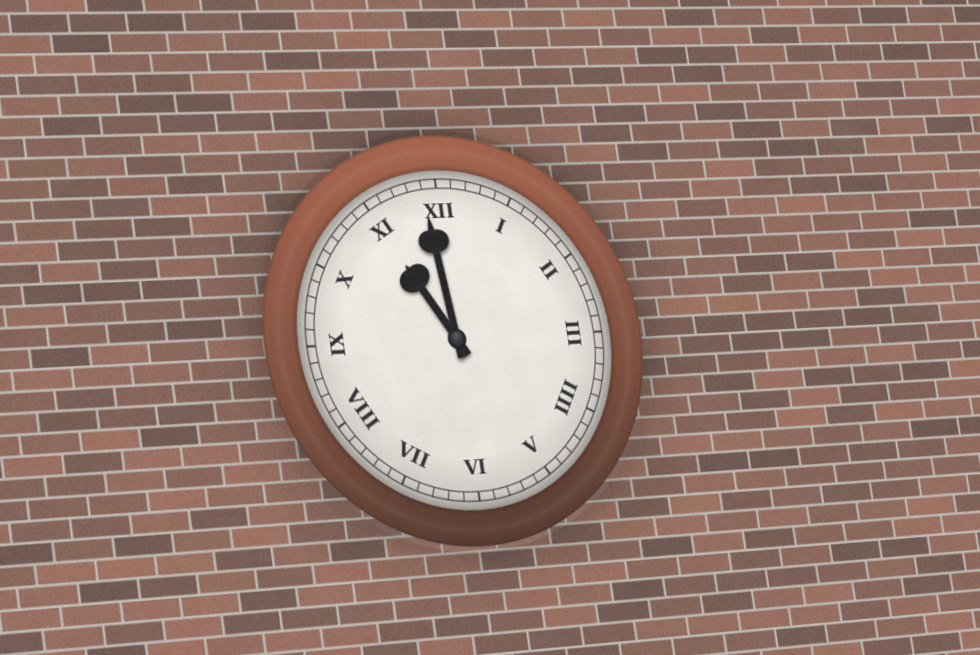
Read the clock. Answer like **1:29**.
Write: **10:59**
